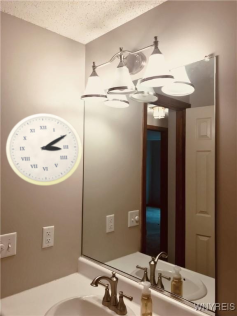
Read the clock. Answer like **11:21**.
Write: **3:10**
